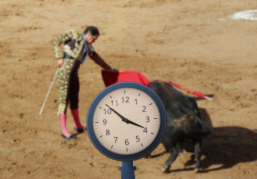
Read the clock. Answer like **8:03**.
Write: **3:52**
